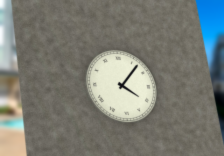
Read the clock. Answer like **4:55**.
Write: **4:07**
